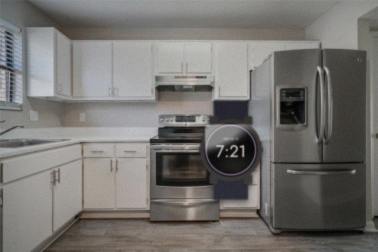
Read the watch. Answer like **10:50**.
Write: **7:21**
